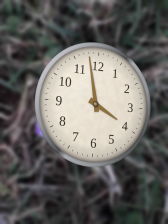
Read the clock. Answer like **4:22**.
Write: **3:58**
